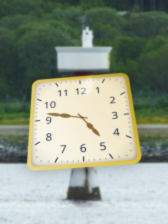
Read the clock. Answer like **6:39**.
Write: **4:47**
